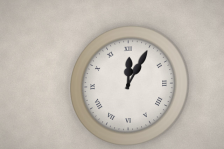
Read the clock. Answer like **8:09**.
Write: **12:05**
